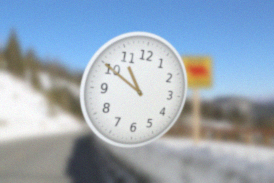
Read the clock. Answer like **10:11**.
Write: **10:50**
